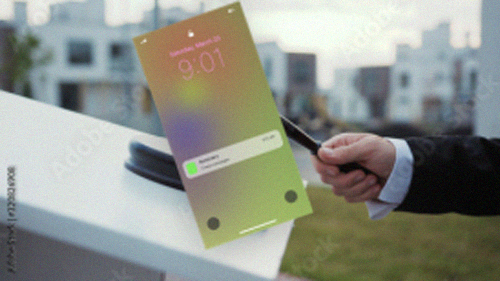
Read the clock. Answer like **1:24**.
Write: **9:01**
